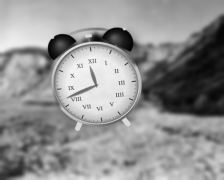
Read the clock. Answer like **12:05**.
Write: **11:42**
